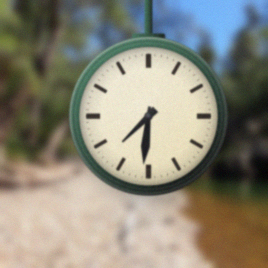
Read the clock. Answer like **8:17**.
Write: **7:31**
